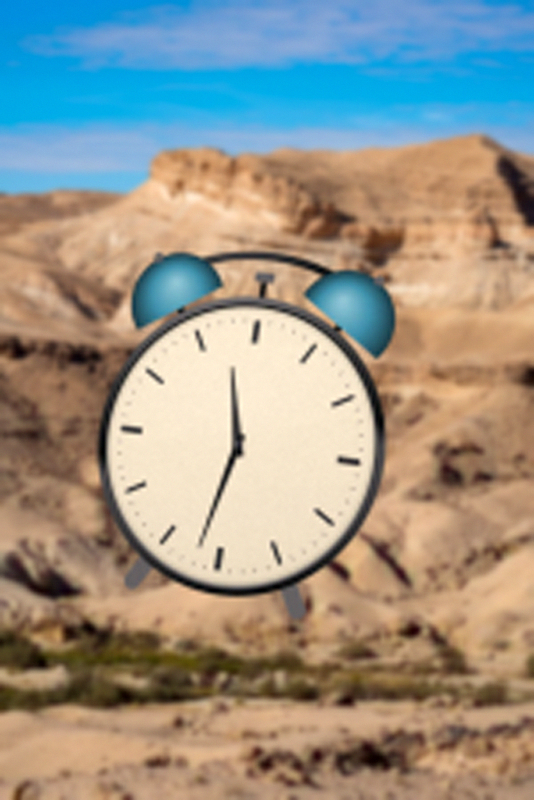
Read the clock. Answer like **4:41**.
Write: **11:32**
